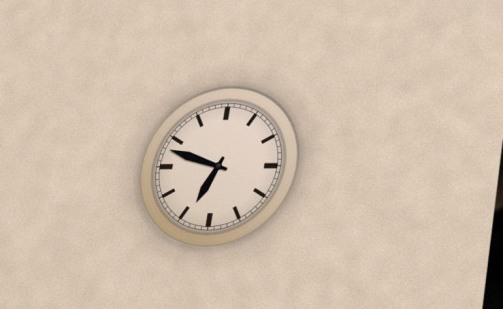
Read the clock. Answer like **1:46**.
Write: **6:48**
